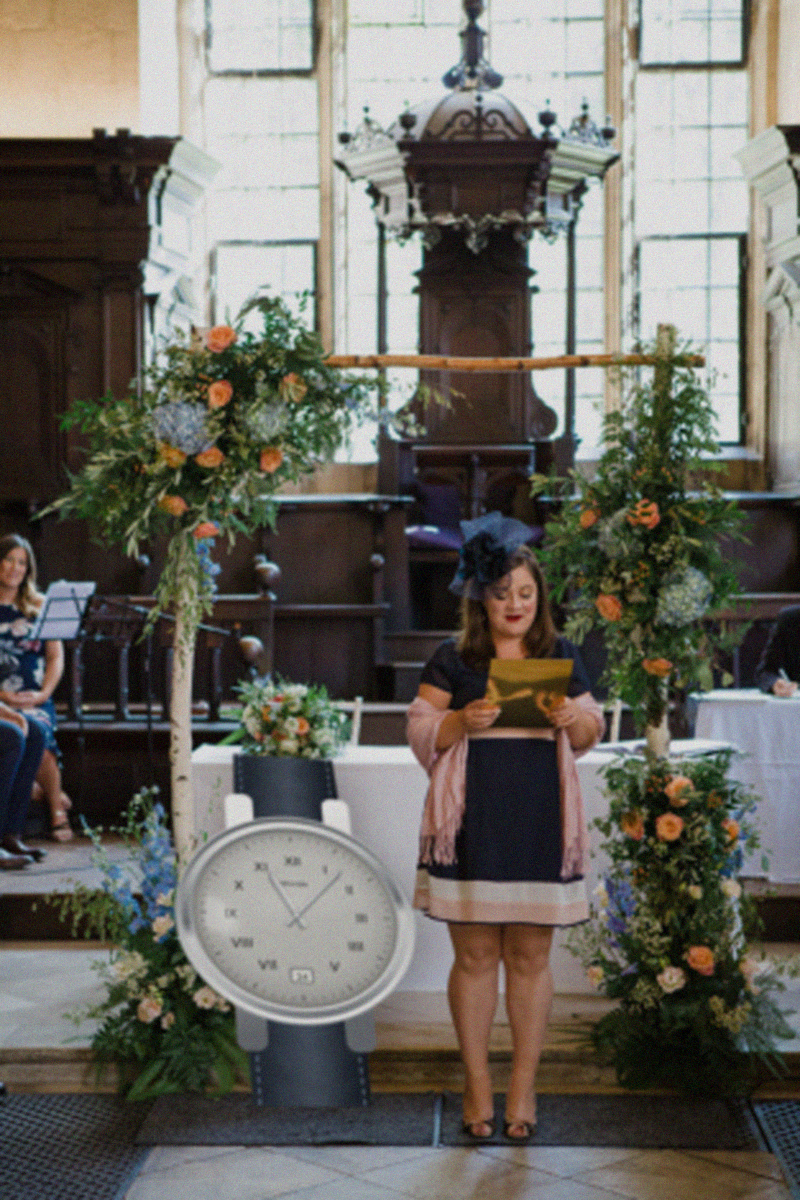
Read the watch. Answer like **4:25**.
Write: **11:07**
